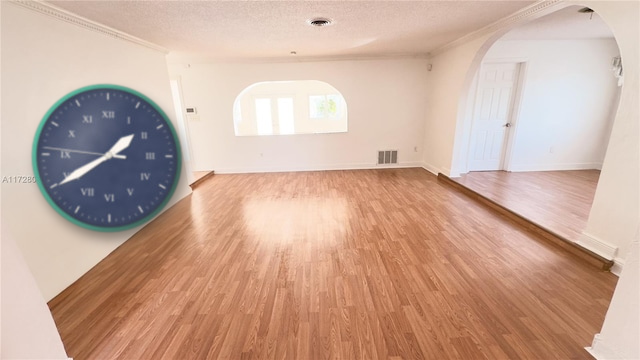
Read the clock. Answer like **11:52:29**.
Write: **1:39:46**
